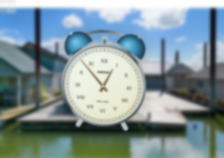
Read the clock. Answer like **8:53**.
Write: **12:53**
